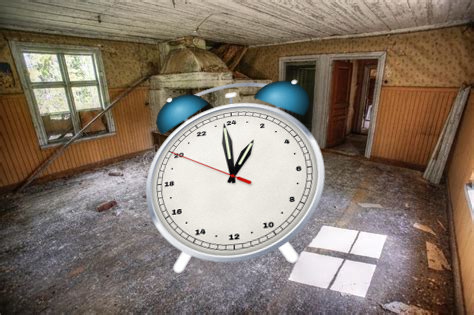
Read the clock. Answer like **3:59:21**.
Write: **1:58:50**
